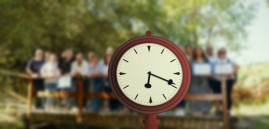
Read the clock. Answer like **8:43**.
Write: **6:19**
